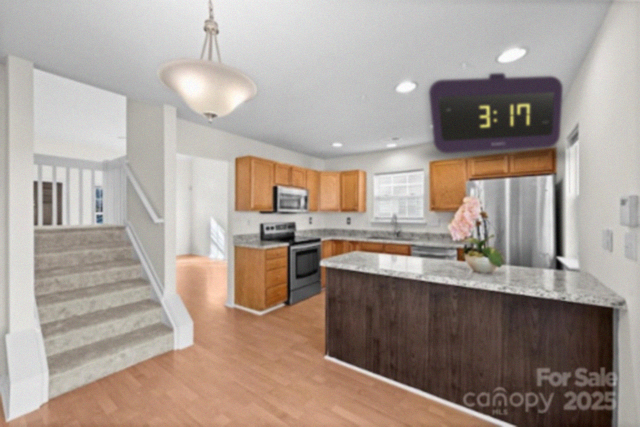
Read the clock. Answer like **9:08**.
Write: **3:17**
